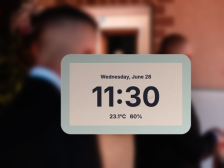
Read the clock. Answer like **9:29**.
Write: **11:30**
